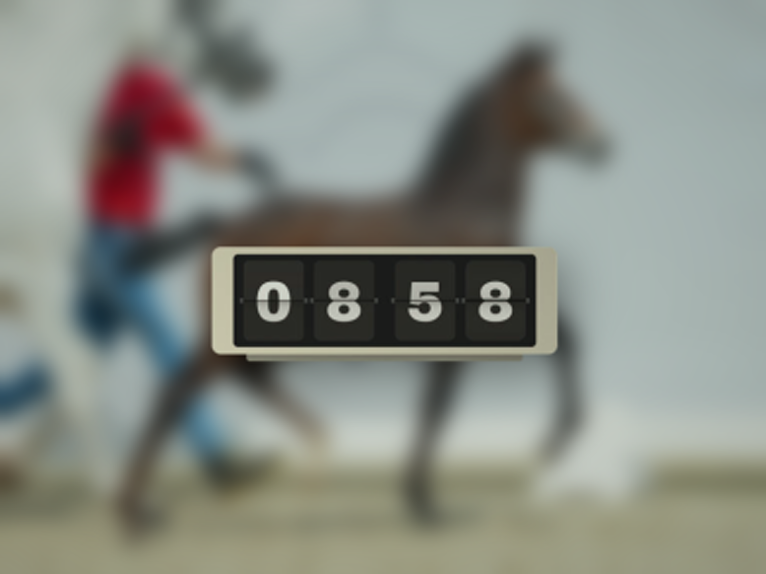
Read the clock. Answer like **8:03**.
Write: **8:58**
